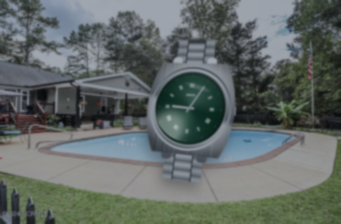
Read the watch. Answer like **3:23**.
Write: **9:05**
